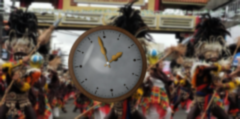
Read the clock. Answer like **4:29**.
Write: **1:58**
